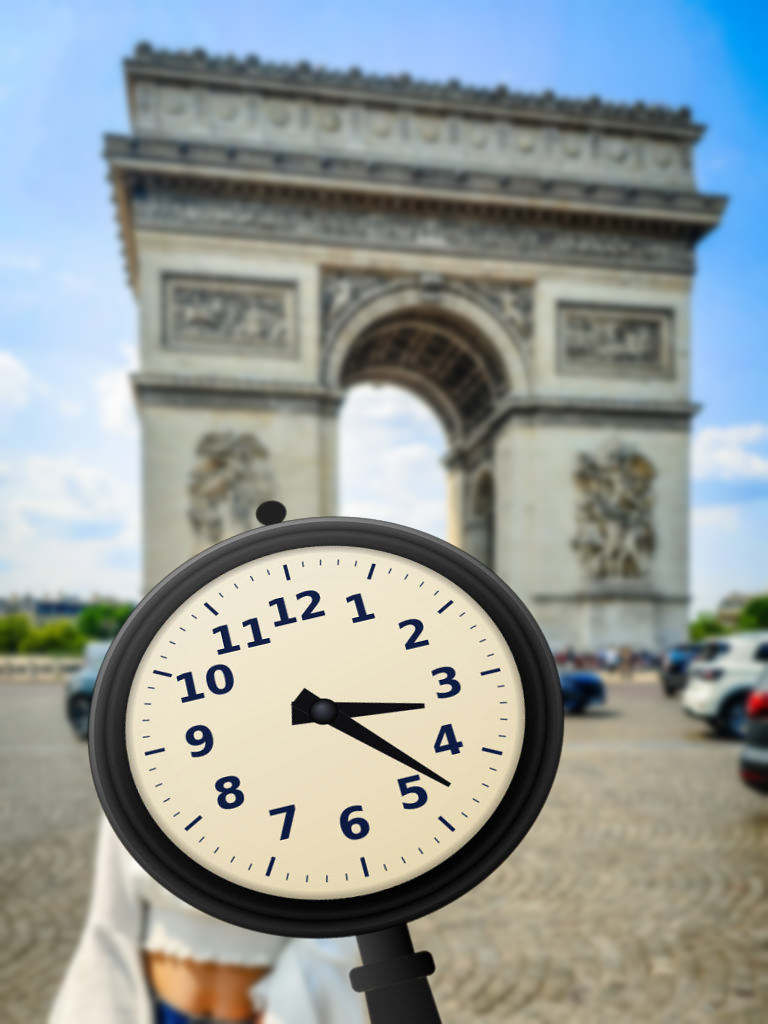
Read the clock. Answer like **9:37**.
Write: **3:23**
